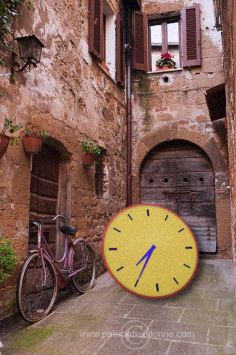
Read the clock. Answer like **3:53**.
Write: **7:35**
